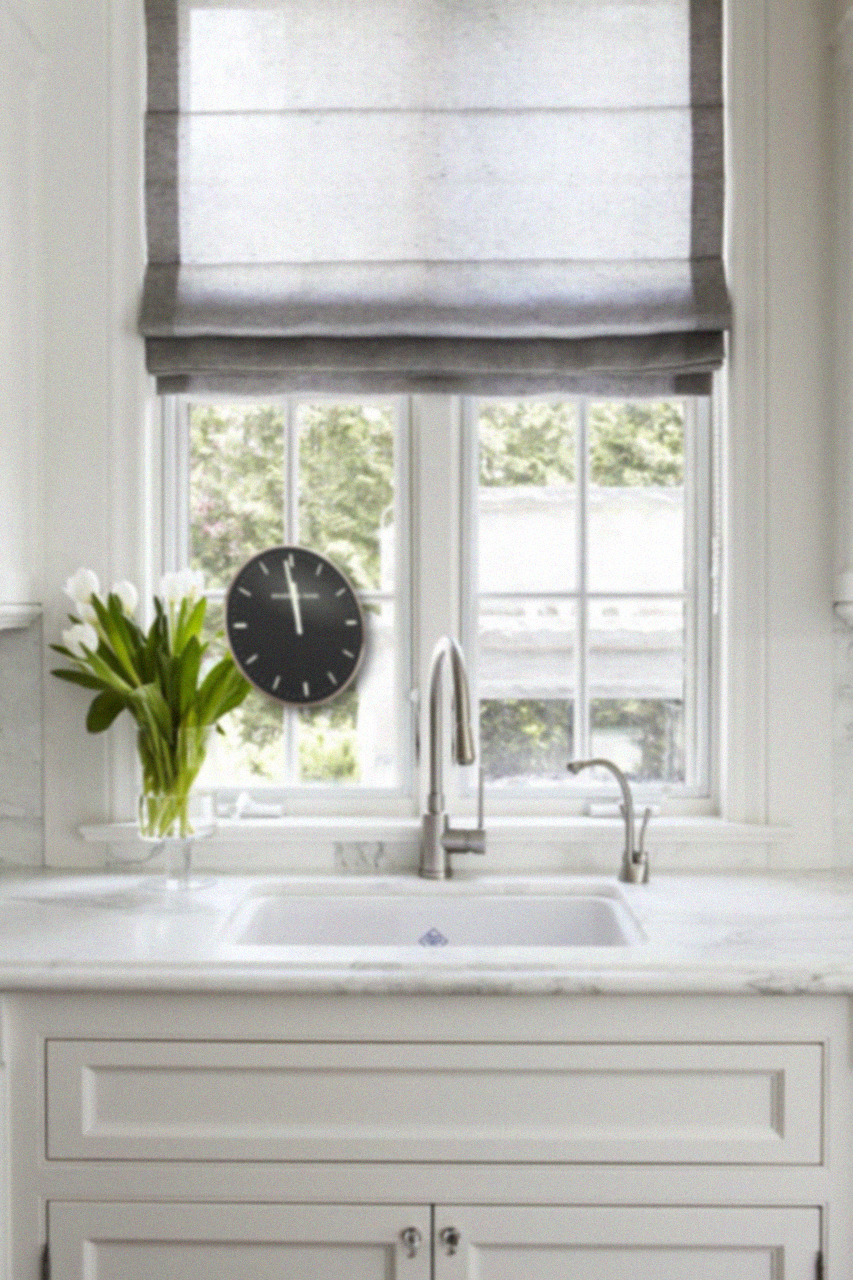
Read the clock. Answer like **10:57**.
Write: **11:59**
